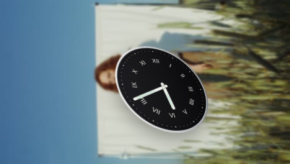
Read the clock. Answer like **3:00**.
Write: **5:41**
